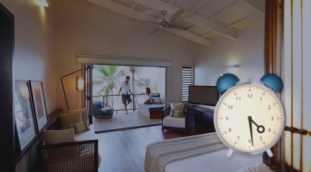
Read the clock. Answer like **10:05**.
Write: **4:29**
